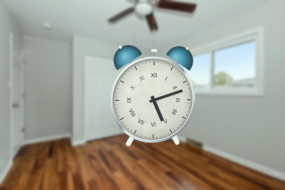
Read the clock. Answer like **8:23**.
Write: **5:12**
